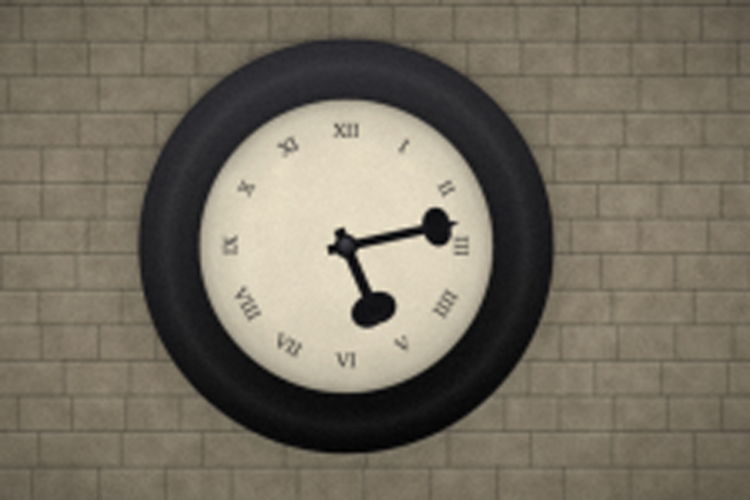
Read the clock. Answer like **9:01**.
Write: **5:13**
